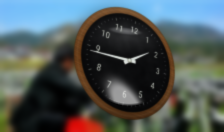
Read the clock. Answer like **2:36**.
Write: **1:44**
